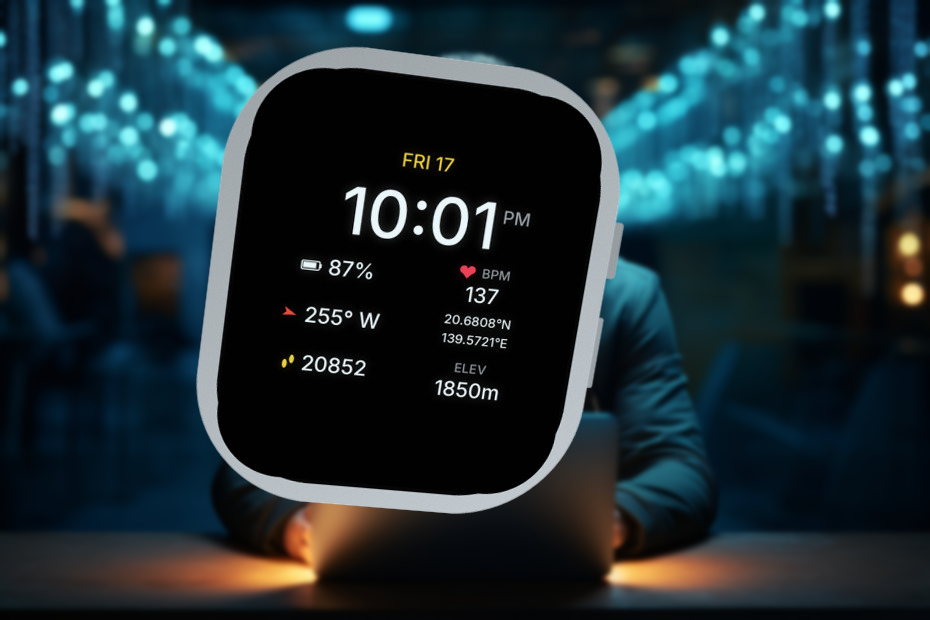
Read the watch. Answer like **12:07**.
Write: **10:01**
